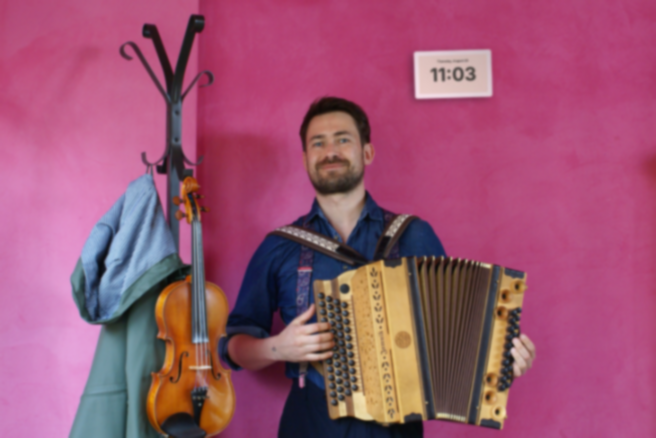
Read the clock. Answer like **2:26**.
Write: **11:03**
